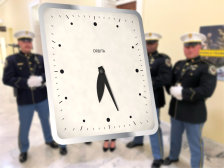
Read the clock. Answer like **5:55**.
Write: **6:27**
